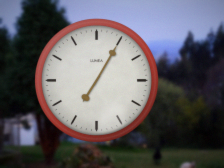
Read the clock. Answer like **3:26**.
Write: **7:05**
